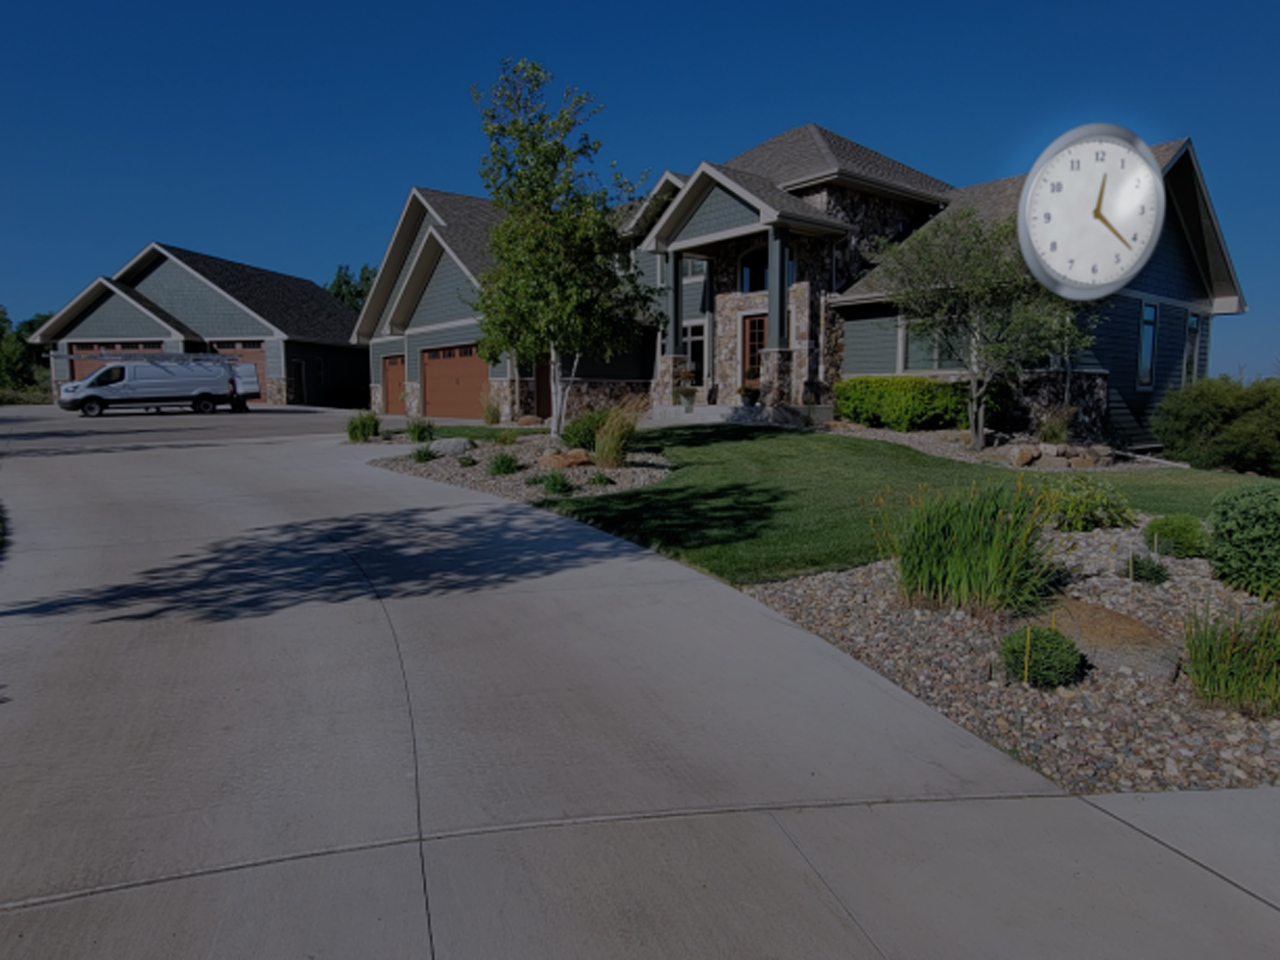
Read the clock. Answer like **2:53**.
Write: **12:22**
